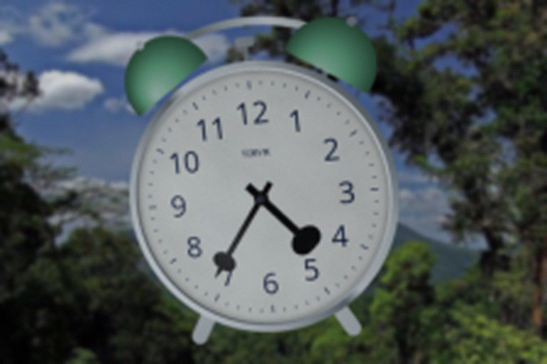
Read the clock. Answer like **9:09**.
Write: **4:36**
